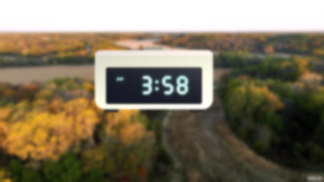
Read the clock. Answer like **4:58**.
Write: **3:58**
